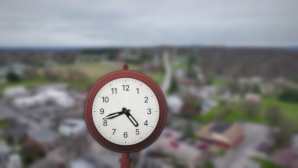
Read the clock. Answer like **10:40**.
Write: **4:42**
